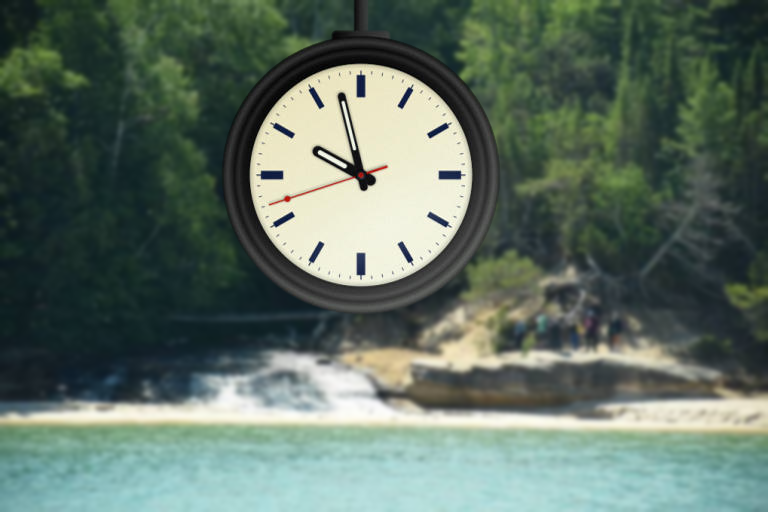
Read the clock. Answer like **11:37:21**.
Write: **9:57:42**
